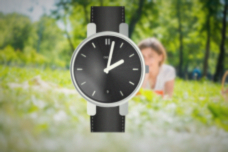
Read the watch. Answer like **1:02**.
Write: **2:02**
